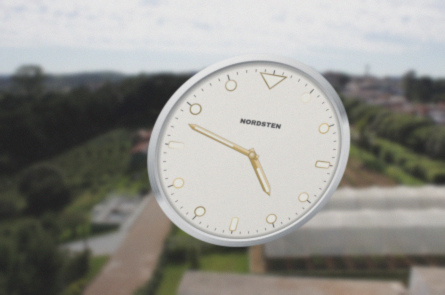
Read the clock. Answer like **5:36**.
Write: **4:48**
